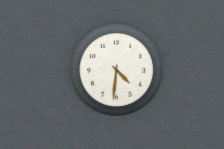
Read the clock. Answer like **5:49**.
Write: **4:31**
